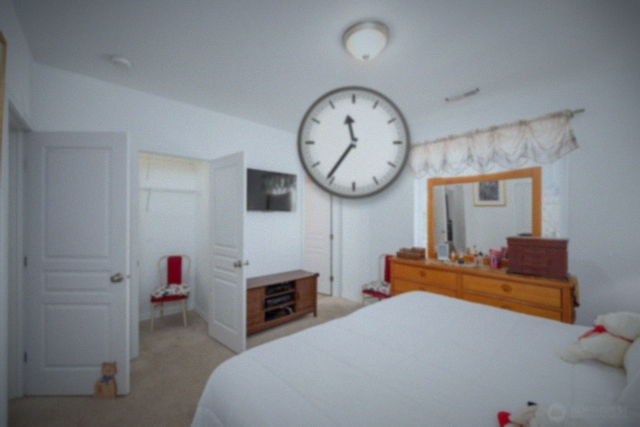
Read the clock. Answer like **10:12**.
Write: **11:36**
